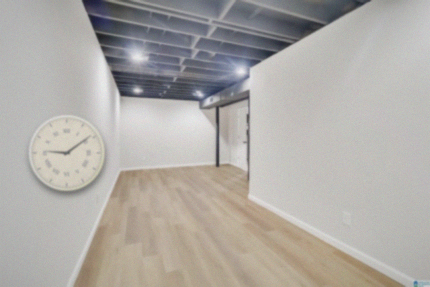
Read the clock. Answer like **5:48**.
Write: **9:09**
